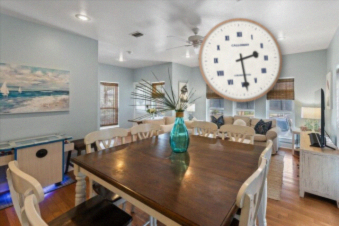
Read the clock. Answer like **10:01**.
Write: **2:29**
